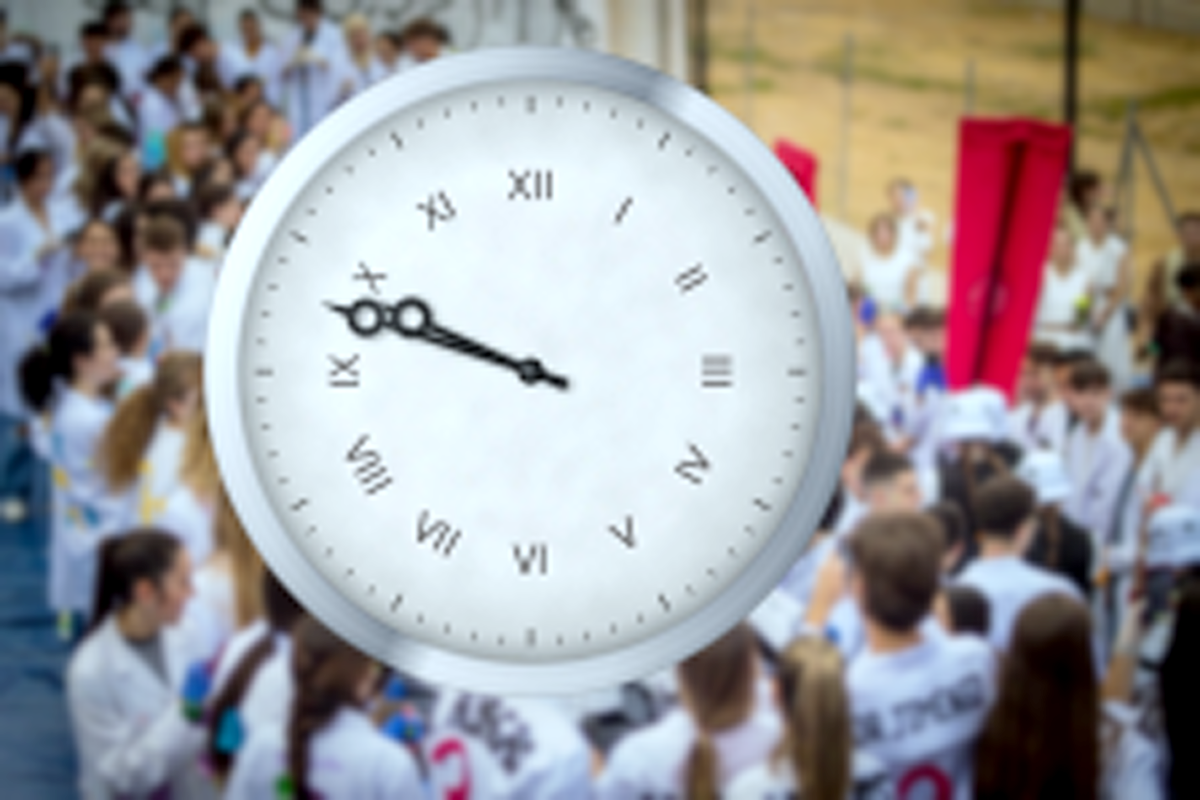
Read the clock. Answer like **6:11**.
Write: **9:48**
